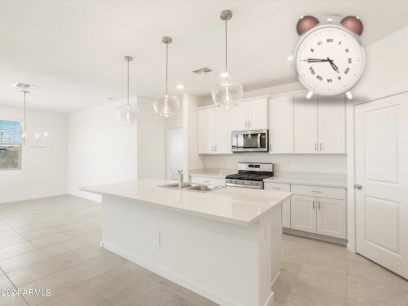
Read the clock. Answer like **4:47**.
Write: **4:45**
